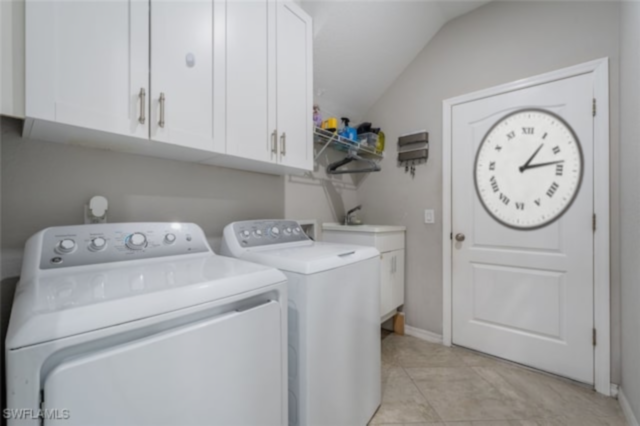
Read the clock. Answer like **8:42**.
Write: **1:13**
